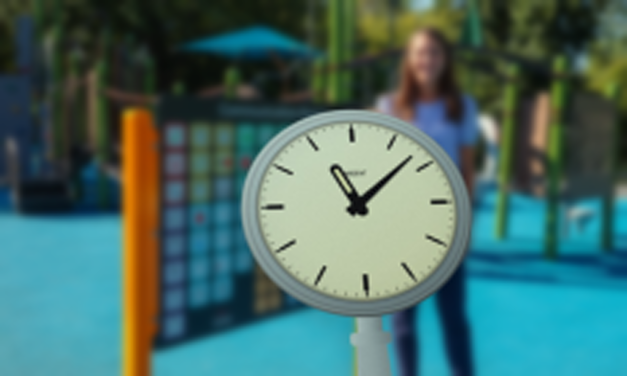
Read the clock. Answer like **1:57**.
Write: **11:08**
